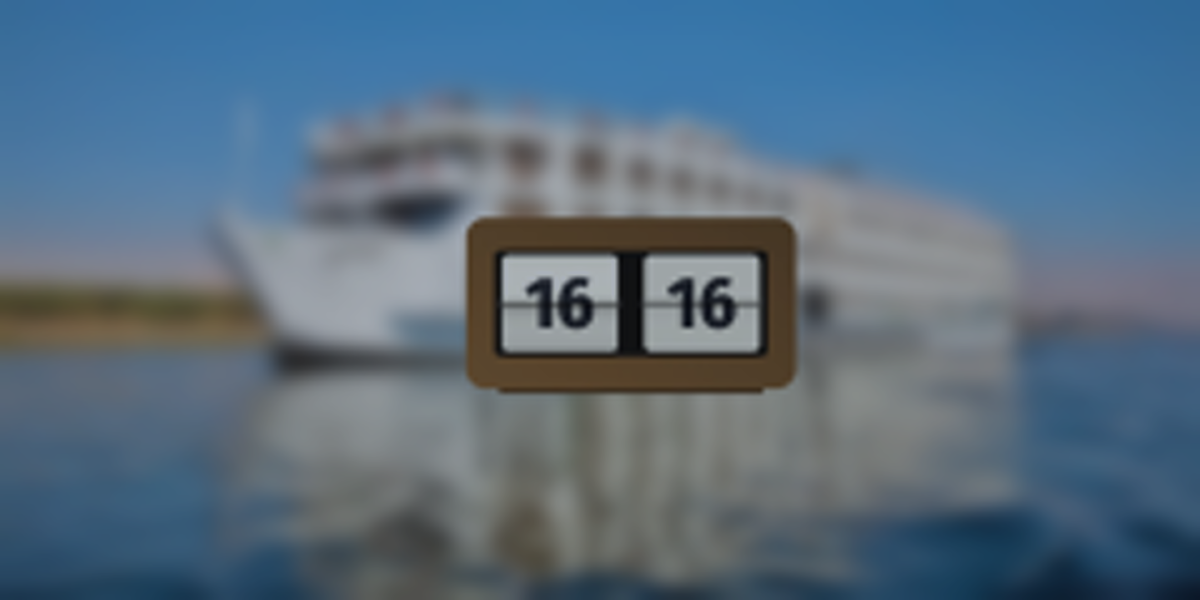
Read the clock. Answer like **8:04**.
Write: **16:16**
